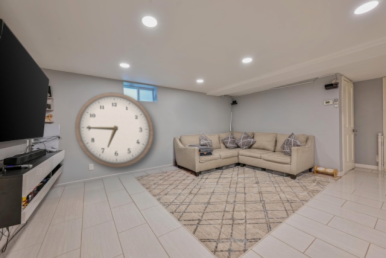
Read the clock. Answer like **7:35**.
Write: **6:45**
